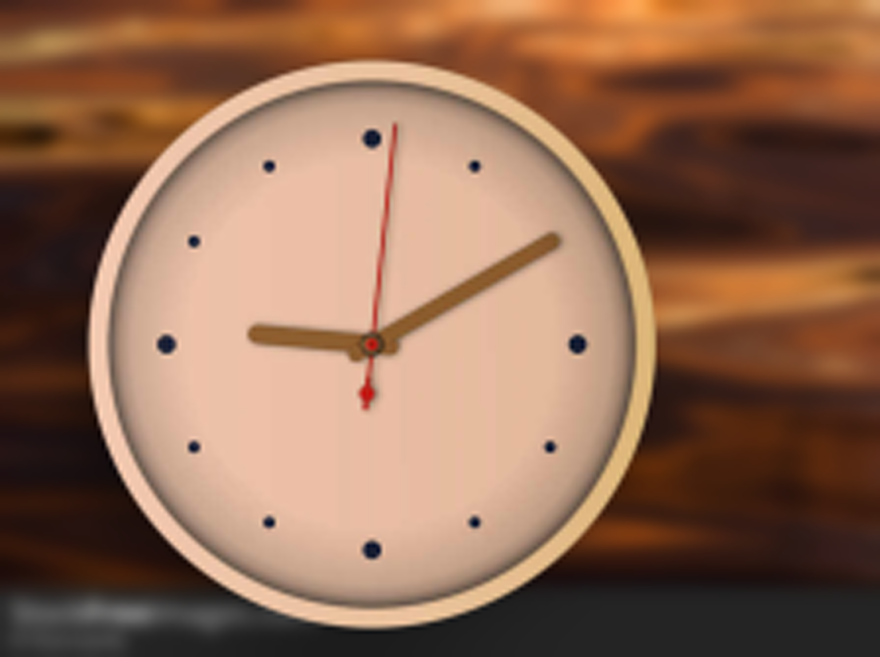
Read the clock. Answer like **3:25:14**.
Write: **9:10:01**
